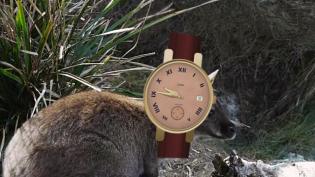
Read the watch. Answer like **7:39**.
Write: **9:46**
